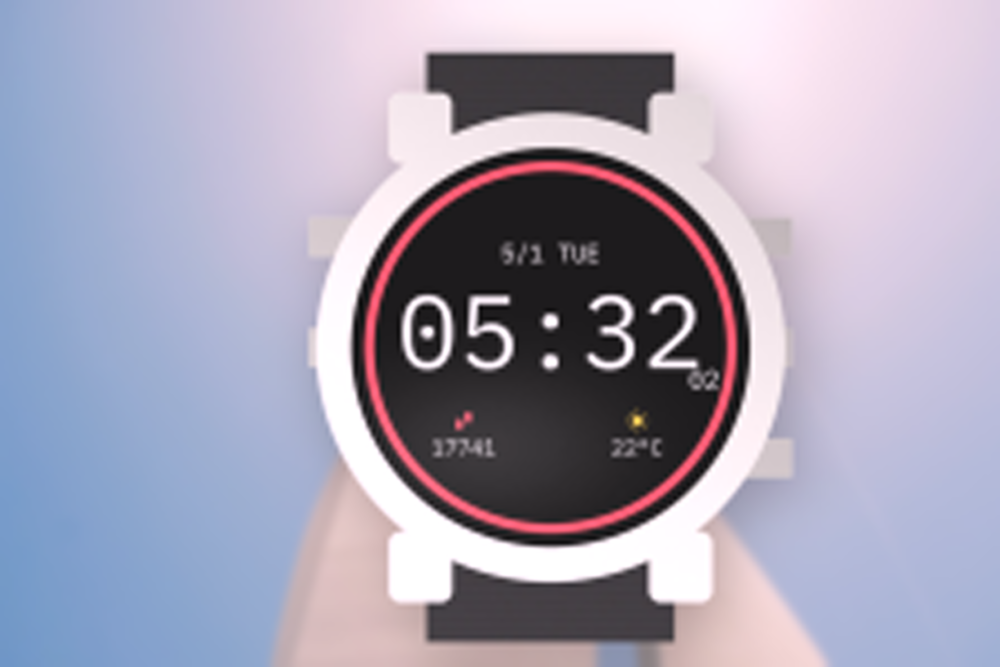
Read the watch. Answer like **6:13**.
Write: **5:32**
